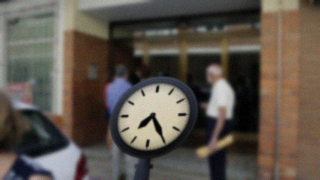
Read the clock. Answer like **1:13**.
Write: **7:25**
